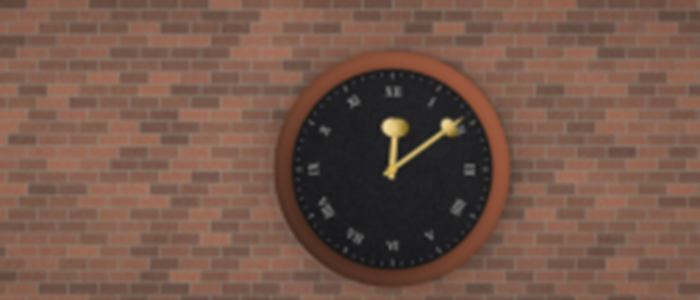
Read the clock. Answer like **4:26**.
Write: **12:09**
